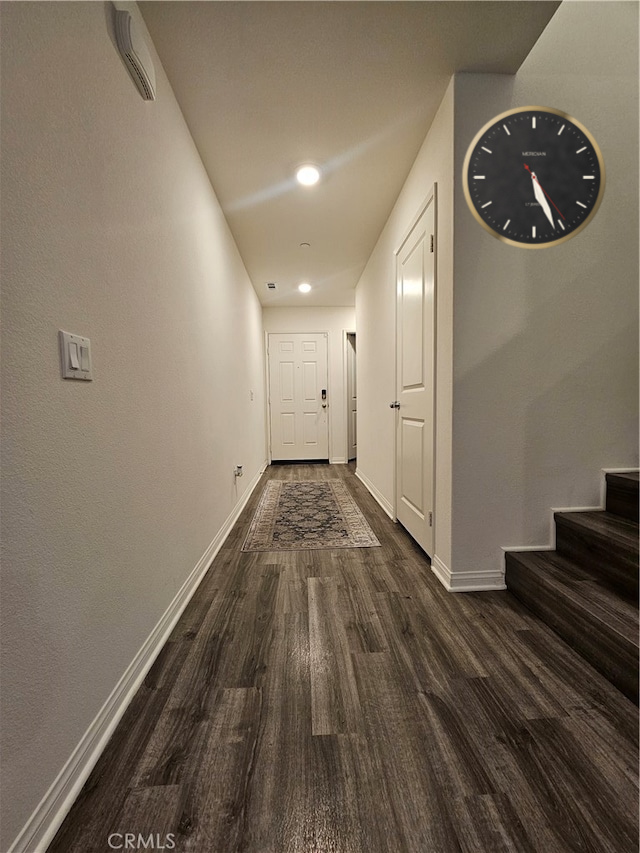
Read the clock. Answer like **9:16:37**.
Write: **5:26:24**
